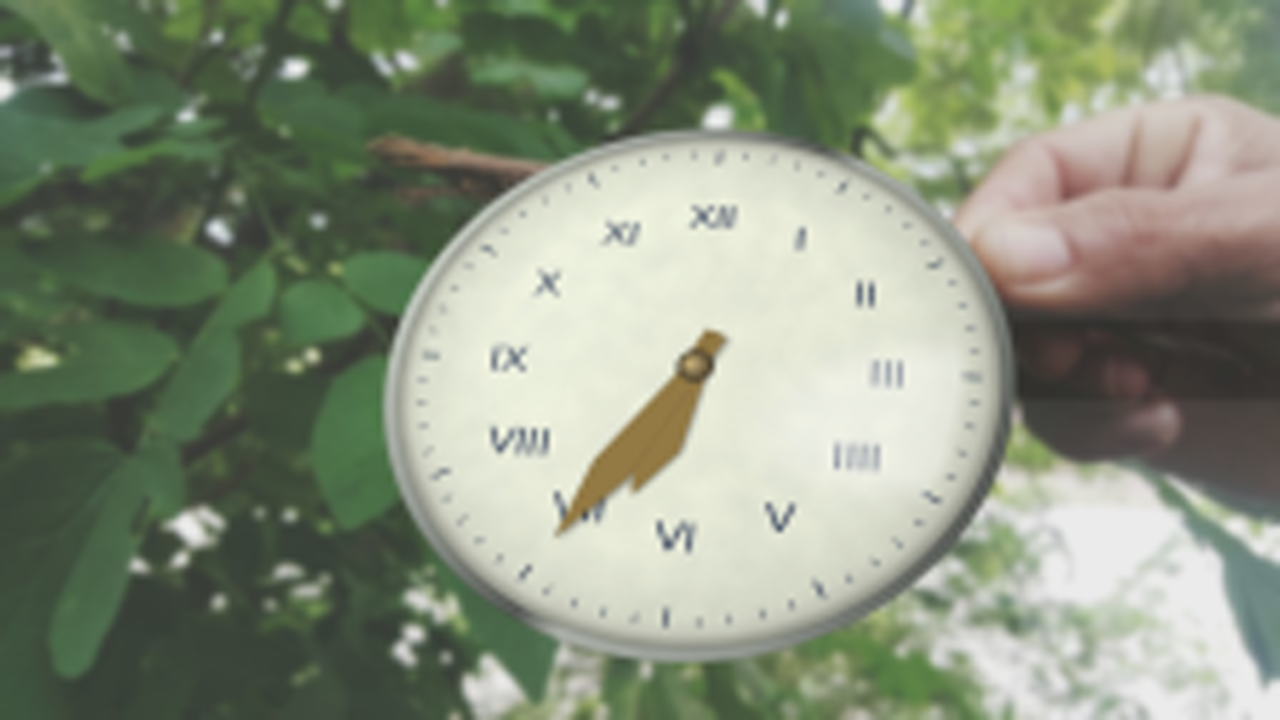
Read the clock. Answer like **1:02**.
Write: **6:35**
